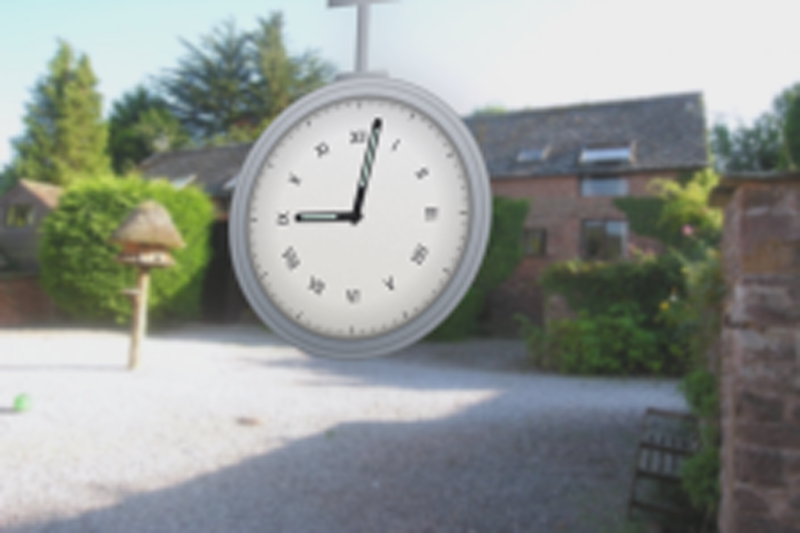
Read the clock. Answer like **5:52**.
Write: **9:02**
